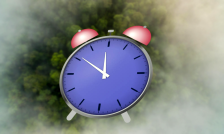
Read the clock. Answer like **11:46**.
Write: **11:51**
